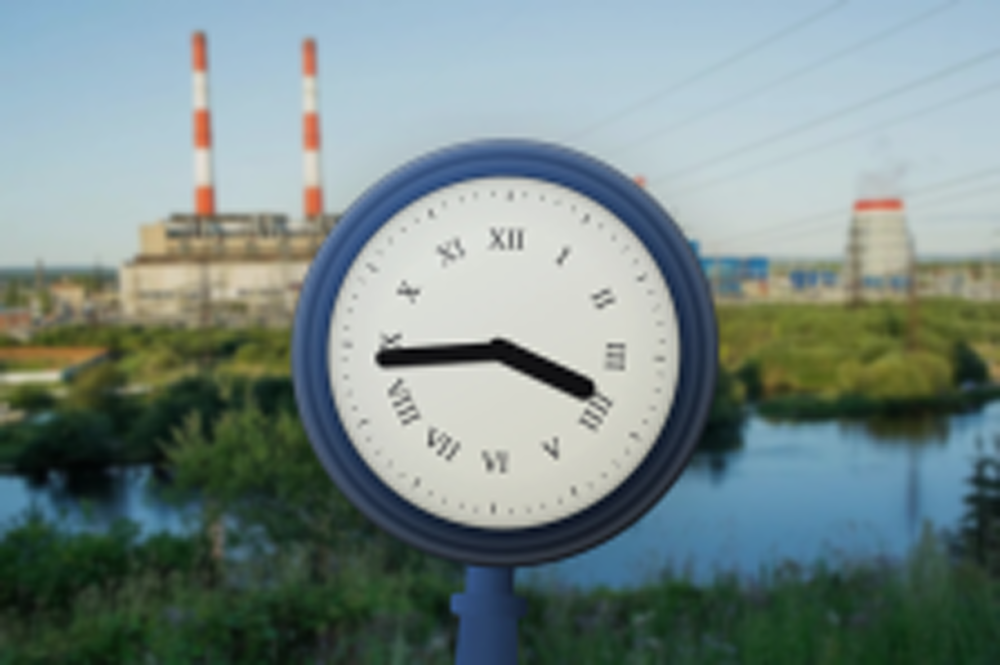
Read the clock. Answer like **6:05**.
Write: **3:44**
